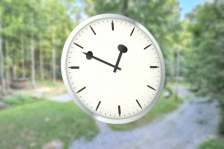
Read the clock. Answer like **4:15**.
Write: **12:49**
